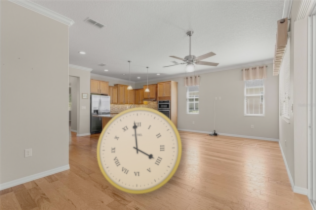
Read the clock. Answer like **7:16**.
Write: **3:59**
